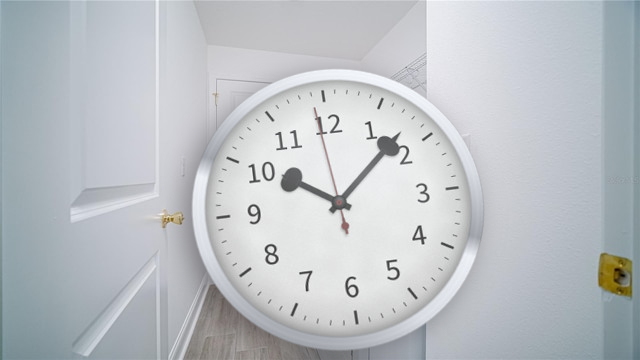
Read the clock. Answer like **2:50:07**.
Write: **10:07:59**
